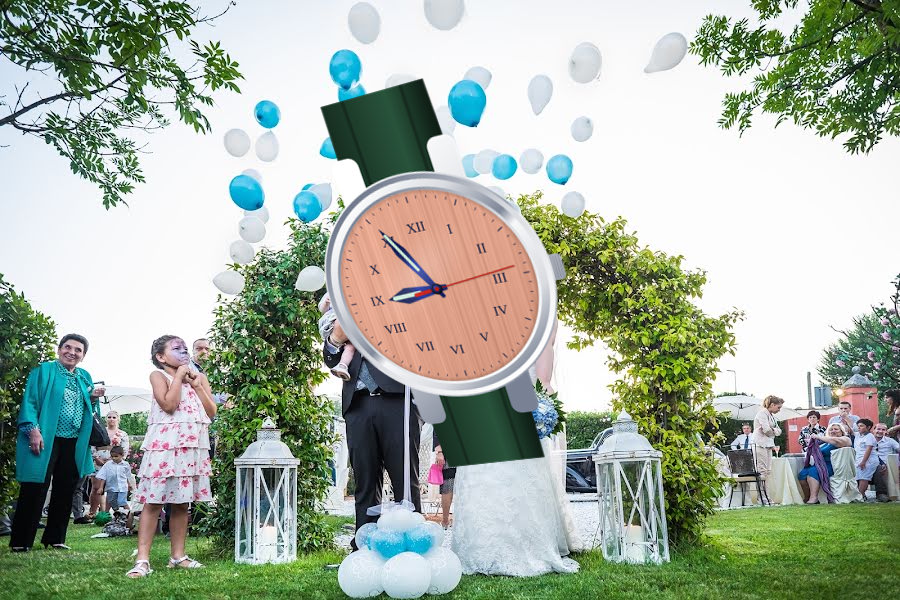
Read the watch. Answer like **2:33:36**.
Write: **8:55:14**
